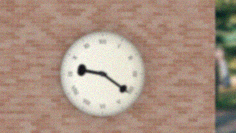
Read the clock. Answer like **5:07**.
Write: **9:21**
